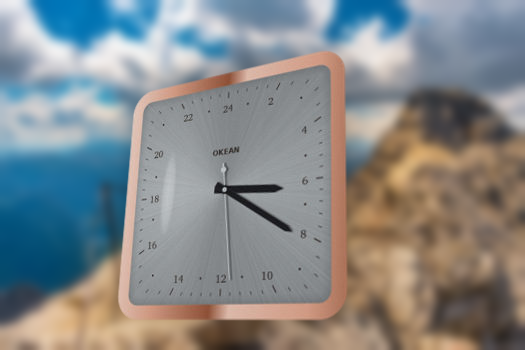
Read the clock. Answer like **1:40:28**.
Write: **6:20:29**
